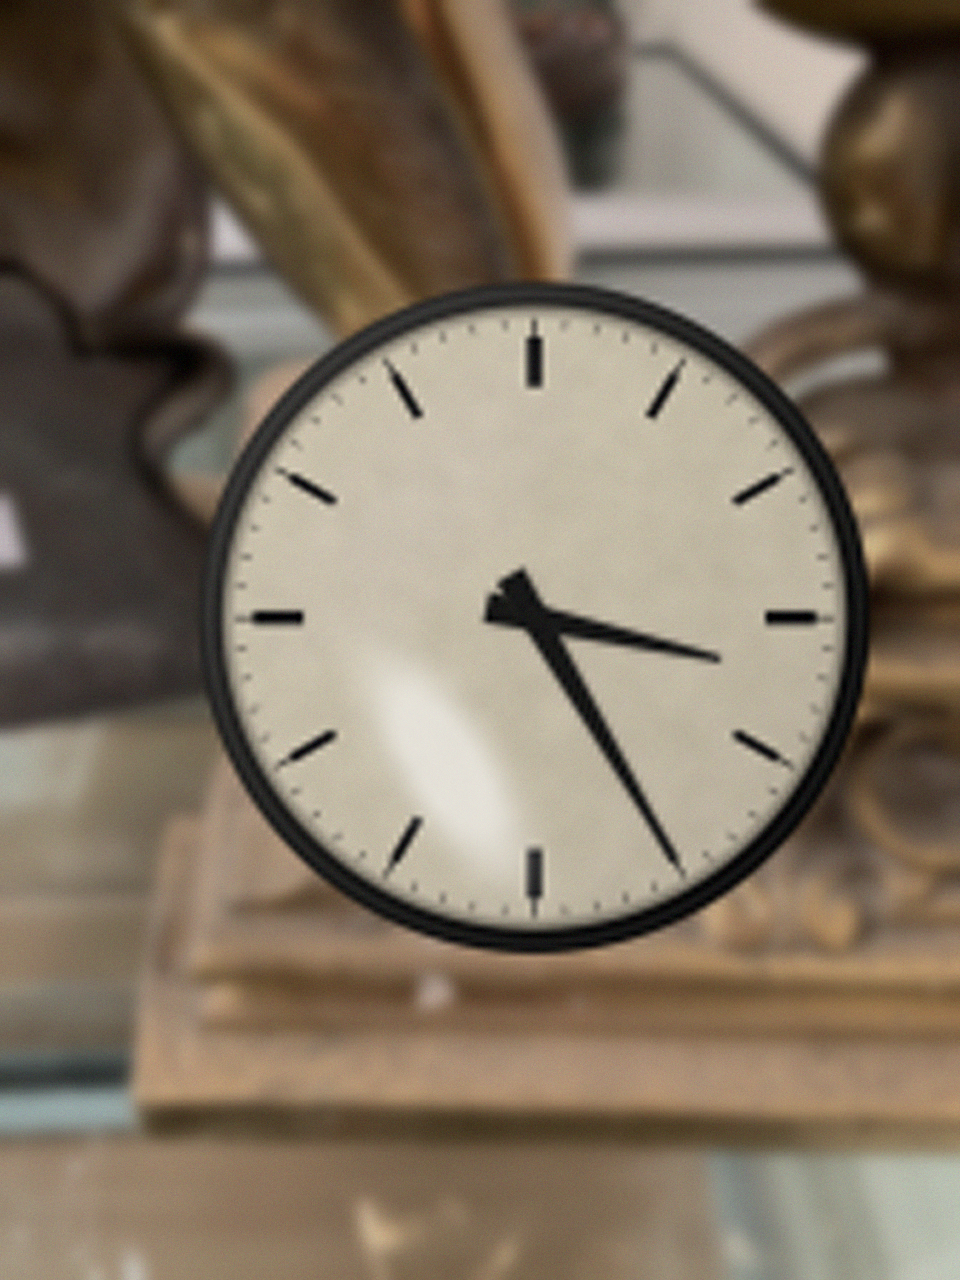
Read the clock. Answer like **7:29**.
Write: **3:25**
